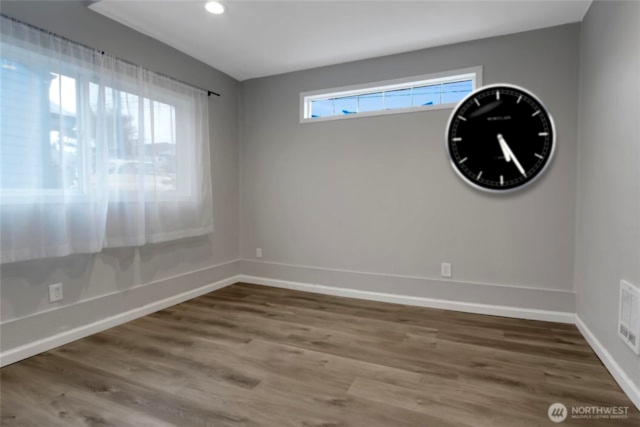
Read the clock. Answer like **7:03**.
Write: **5:25**
